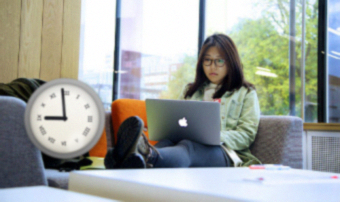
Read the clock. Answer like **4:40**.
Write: **8:59**
